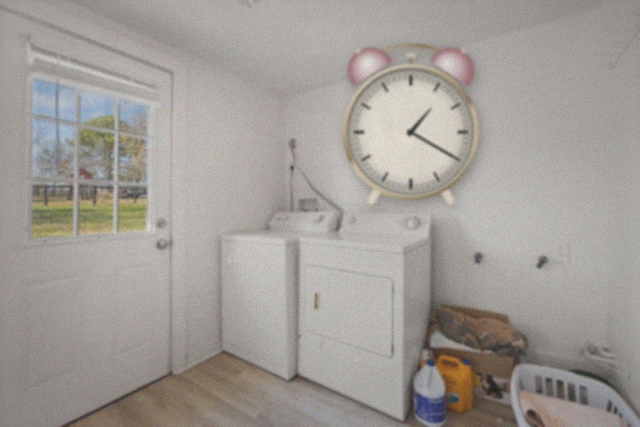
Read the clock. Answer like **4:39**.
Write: **1:20**
